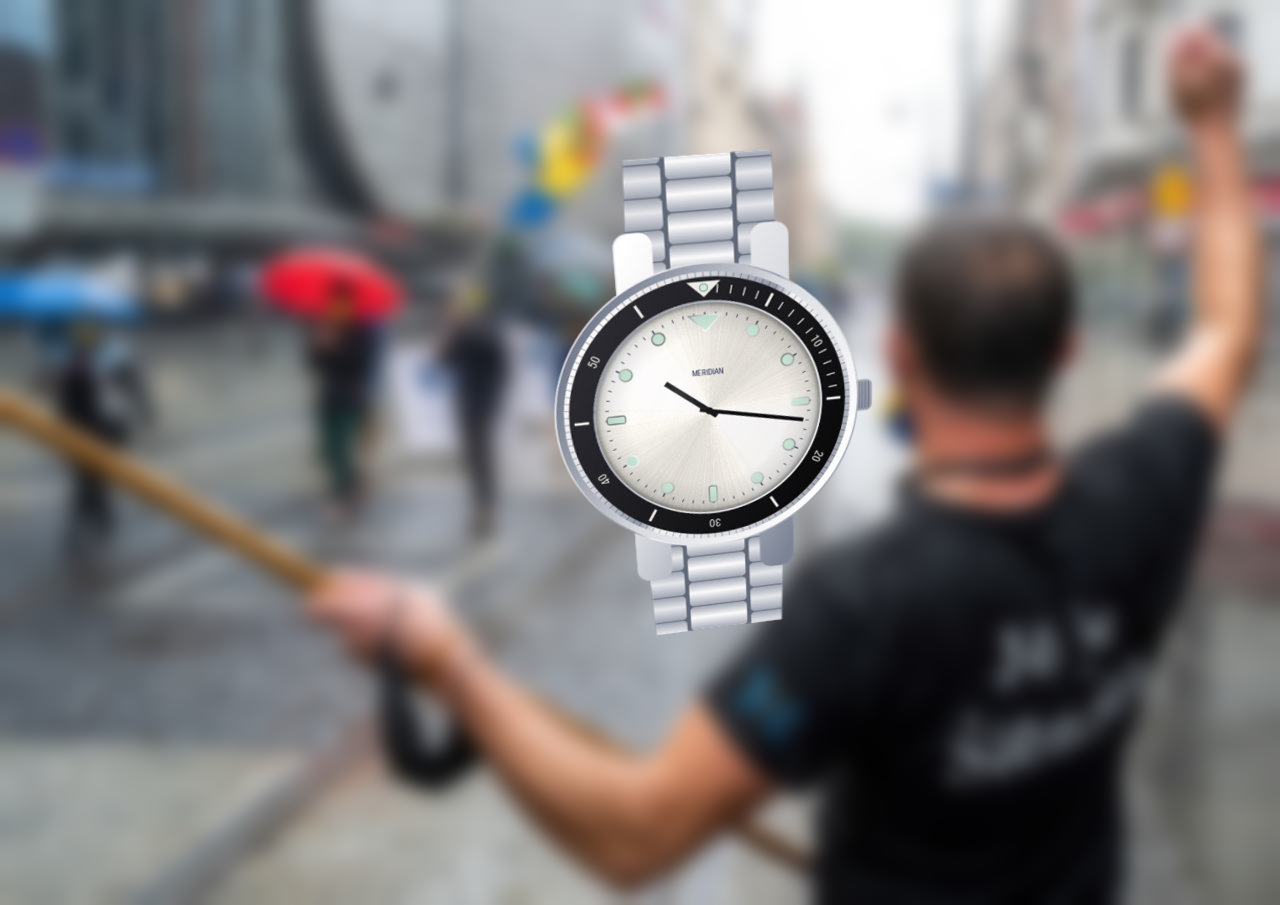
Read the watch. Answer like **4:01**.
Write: **10:17**
